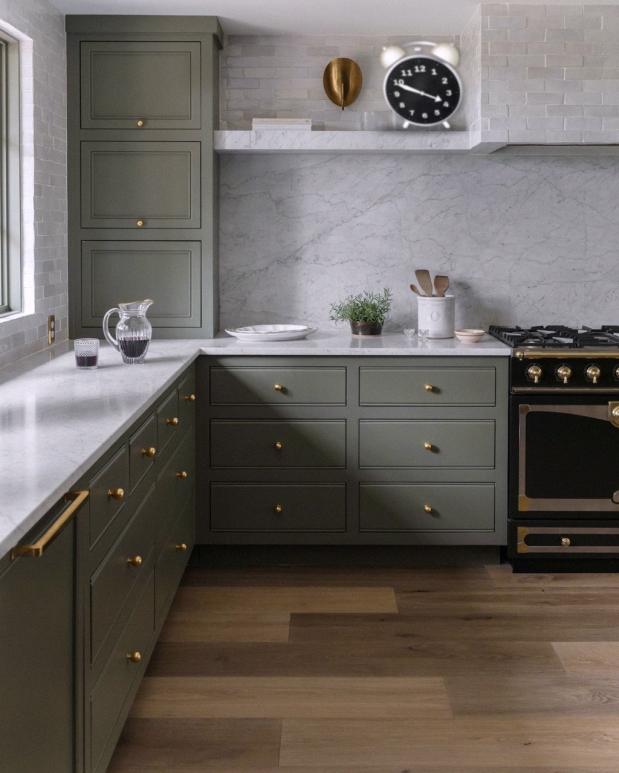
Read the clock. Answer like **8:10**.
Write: **3:49**
